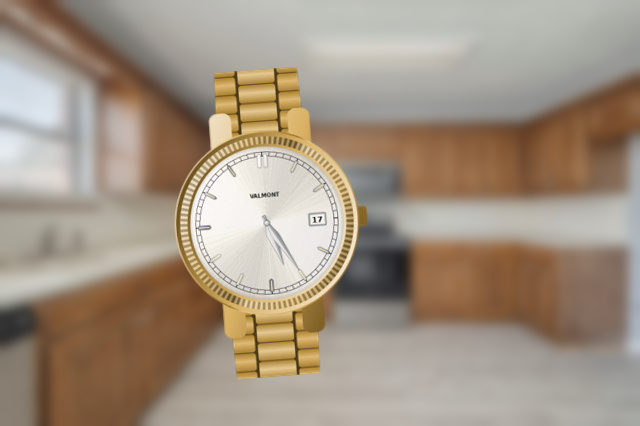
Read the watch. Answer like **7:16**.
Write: **5:25**
